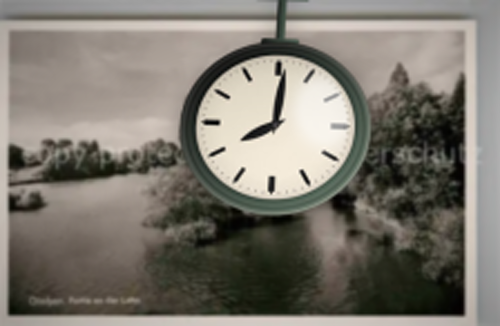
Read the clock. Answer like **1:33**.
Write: **8:01**
